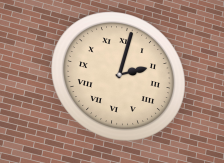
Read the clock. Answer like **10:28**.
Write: **2:01**
